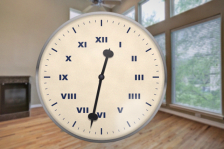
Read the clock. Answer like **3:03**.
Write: **12:32**
